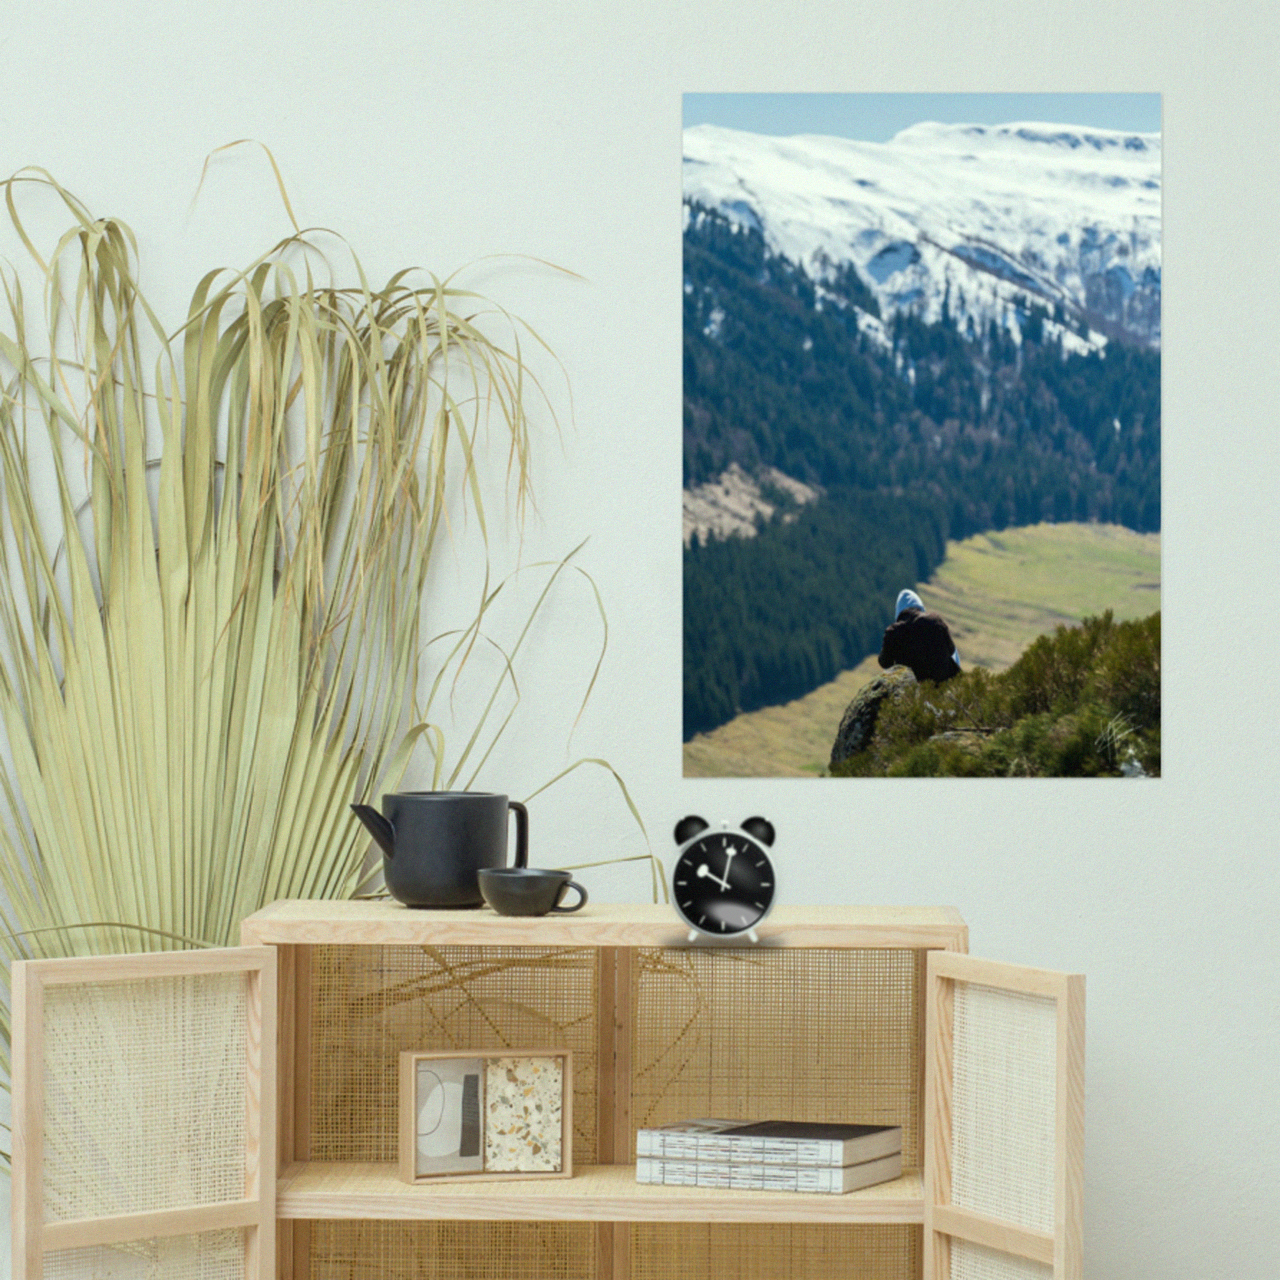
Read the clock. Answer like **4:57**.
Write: **10:02**
